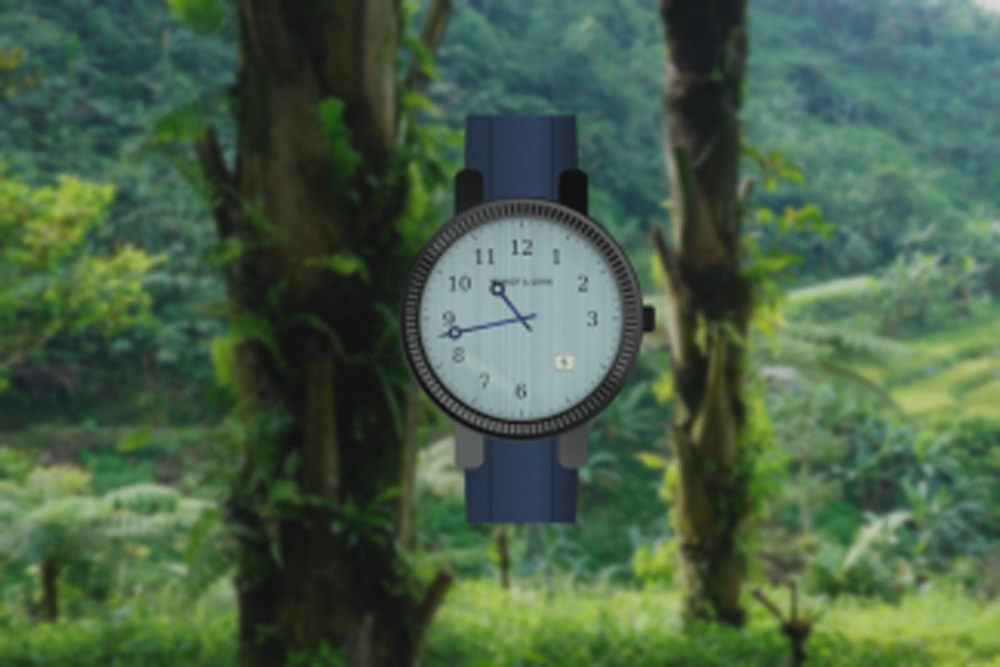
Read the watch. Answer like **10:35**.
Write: **10:43**
